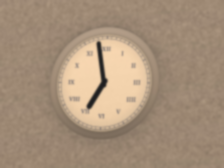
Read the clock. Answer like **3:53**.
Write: **6:58**
